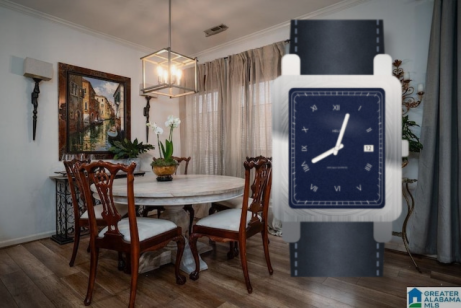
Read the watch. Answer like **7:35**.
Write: **8:03**
